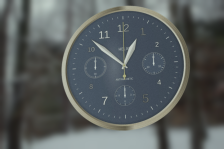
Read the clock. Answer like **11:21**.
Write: **12:52**
